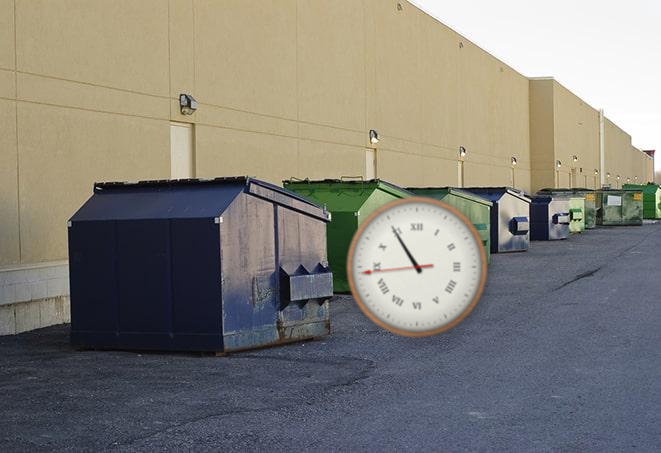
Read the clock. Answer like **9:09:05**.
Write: **10:54:44**
